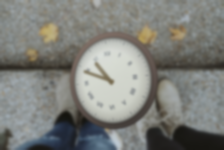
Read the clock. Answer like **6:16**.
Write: **10:49**
